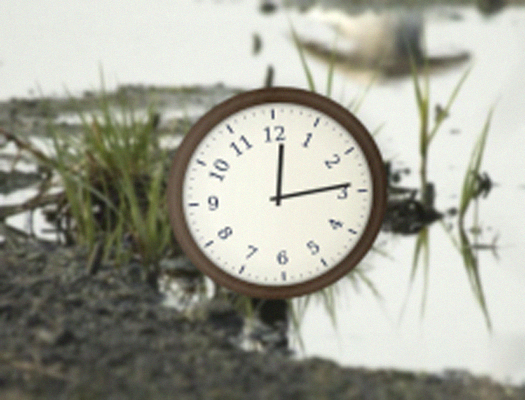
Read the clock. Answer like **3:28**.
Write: **12:14**
